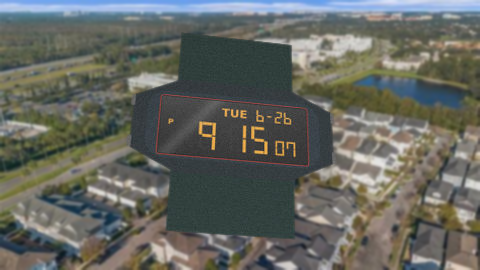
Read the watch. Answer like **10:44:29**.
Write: **9:15:07**
